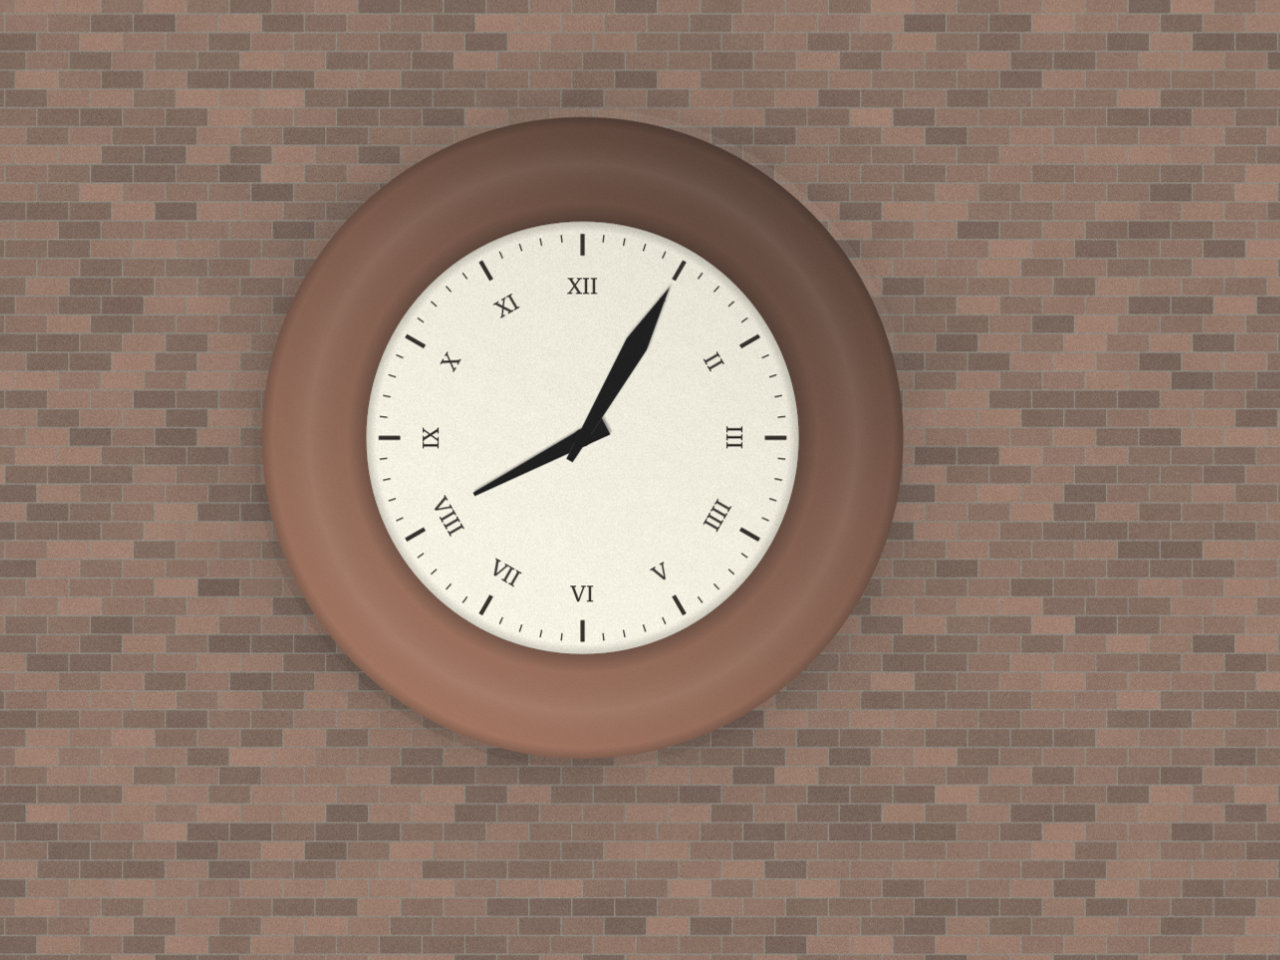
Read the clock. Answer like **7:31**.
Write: **8:05**
